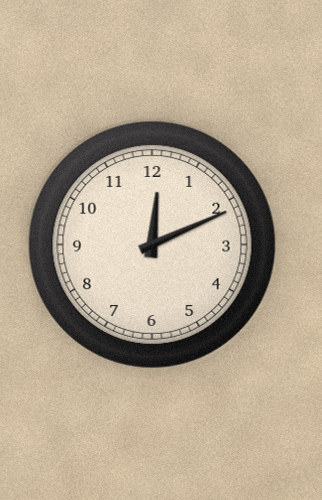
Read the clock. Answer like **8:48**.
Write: **12:11**
